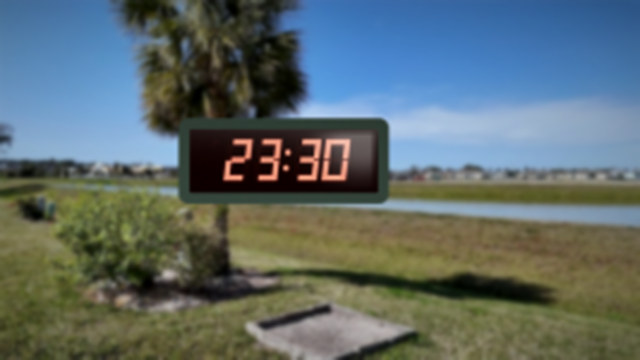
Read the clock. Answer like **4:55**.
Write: **23:30**
